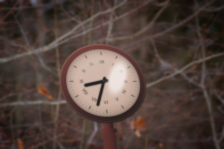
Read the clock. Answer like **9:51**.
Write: **8:33**
